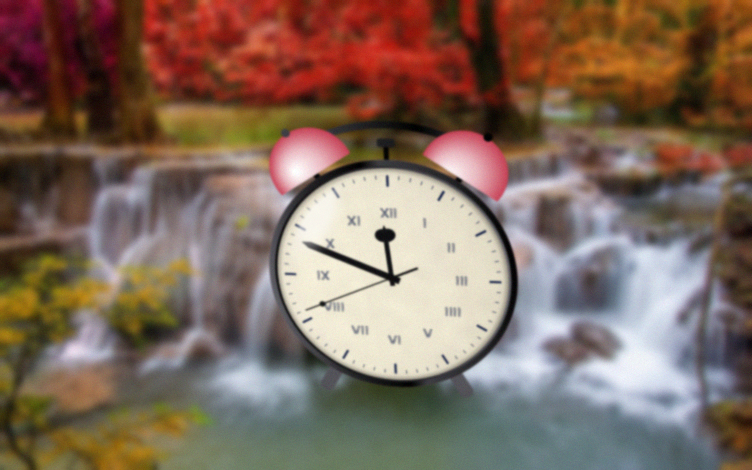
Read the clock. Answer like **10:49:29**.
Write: **11:48:41**
